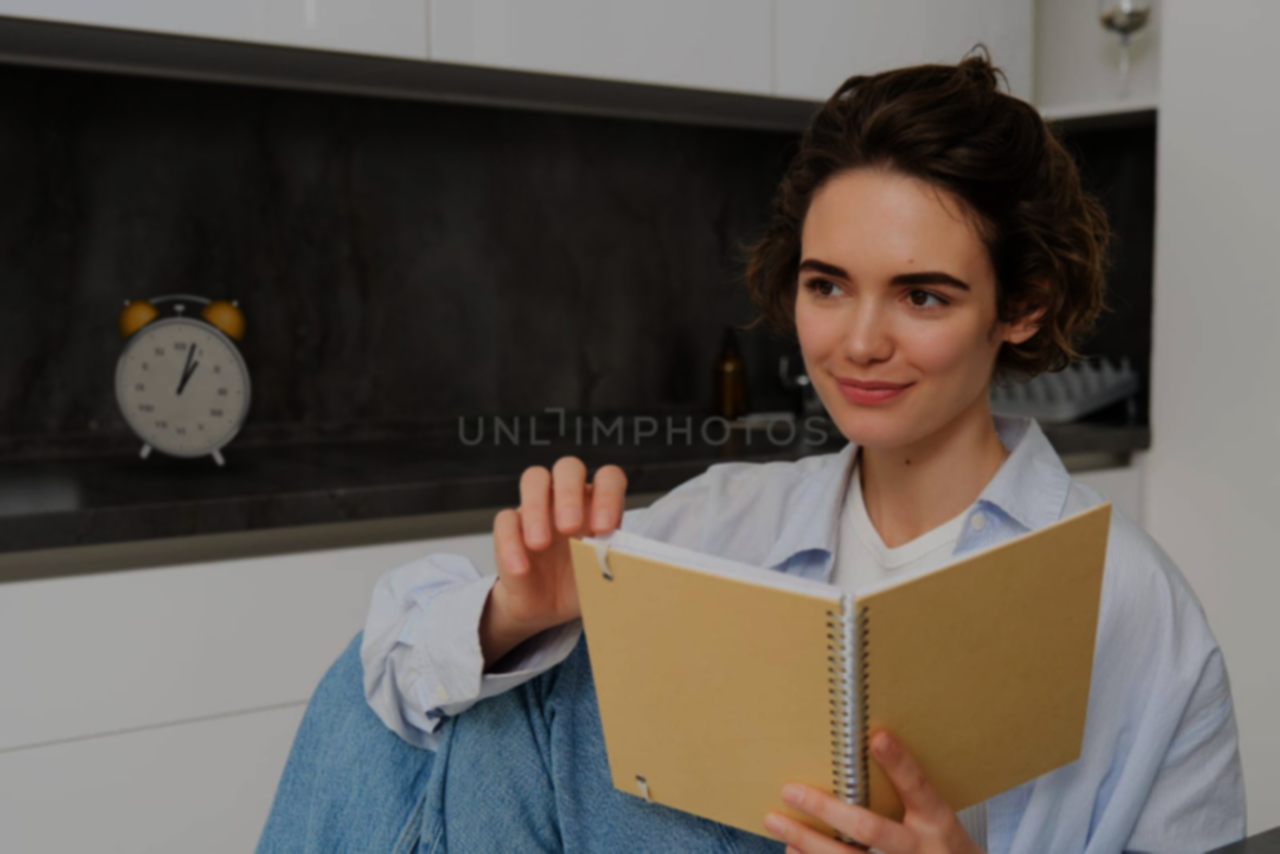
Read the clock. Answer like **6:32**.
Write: **1:03**
